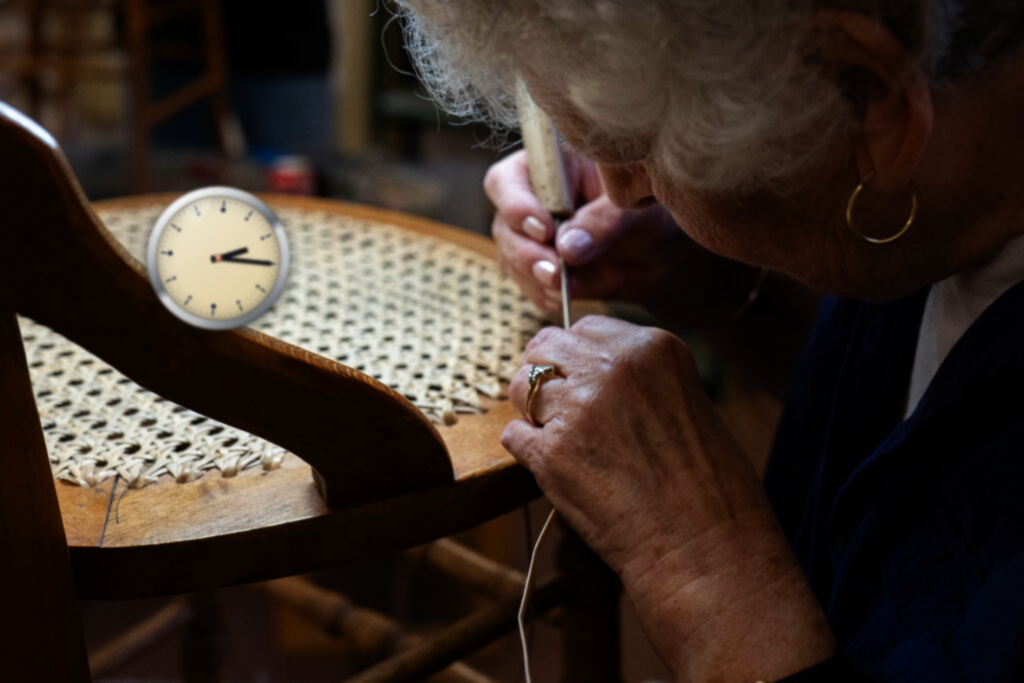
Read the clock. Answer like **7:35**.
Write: **2:15**
